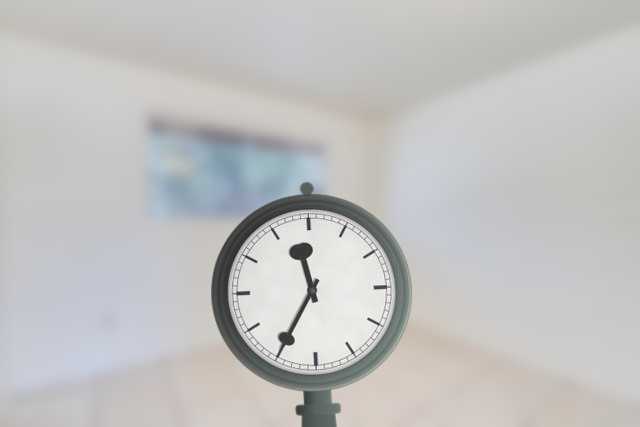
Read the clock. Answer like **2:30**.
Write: **11:35**
